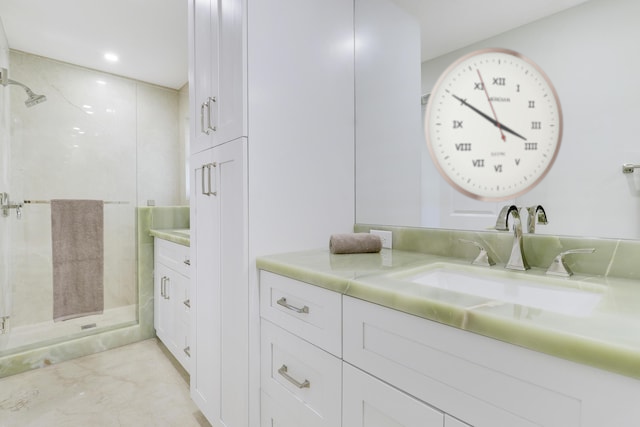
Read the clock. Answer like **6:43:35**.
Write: **3:49:56**
